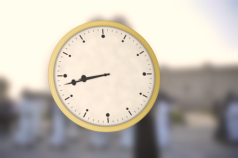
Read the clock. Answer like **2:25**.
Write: **8:43**
